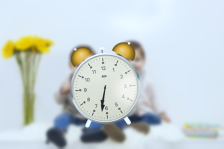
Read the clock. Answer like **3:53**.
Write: **6:32**
